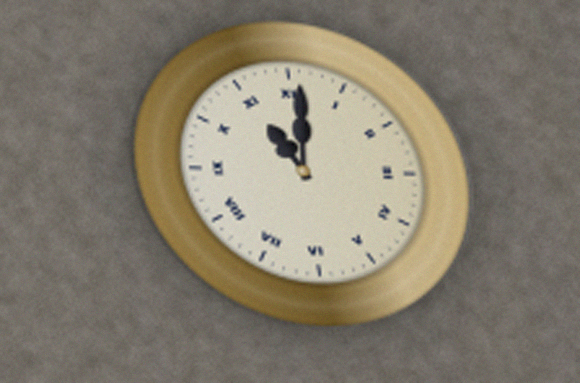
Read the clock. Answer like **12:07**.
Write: **11:01**
